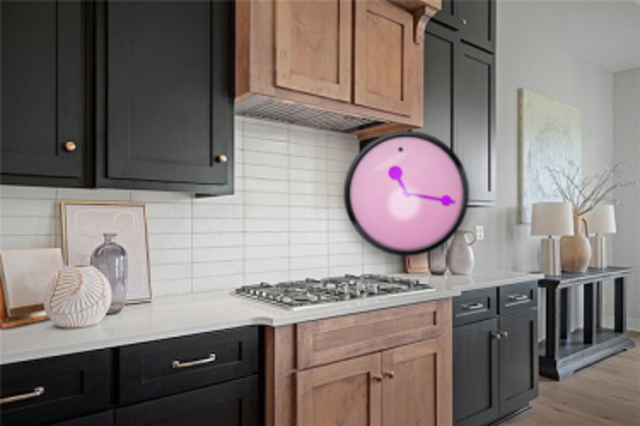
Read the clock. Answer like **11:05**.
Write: **11:18**
